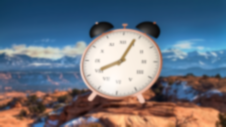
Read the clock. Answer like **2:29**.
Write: **8:04**
